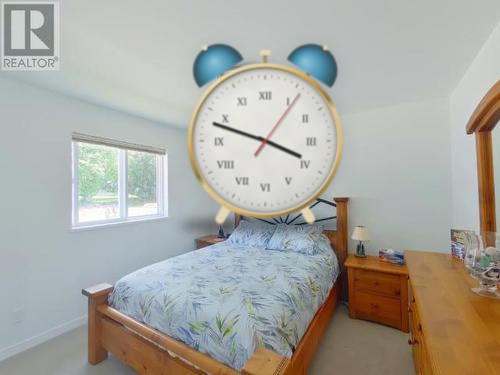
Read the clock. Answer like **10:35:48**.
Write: **3:48:06**
